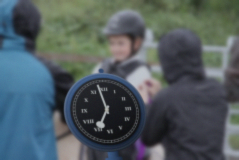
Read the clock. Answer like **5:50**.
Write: **6:58**
